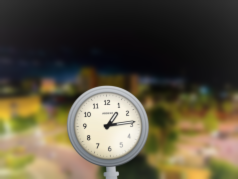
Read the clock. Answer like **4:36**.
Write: **1:14**
